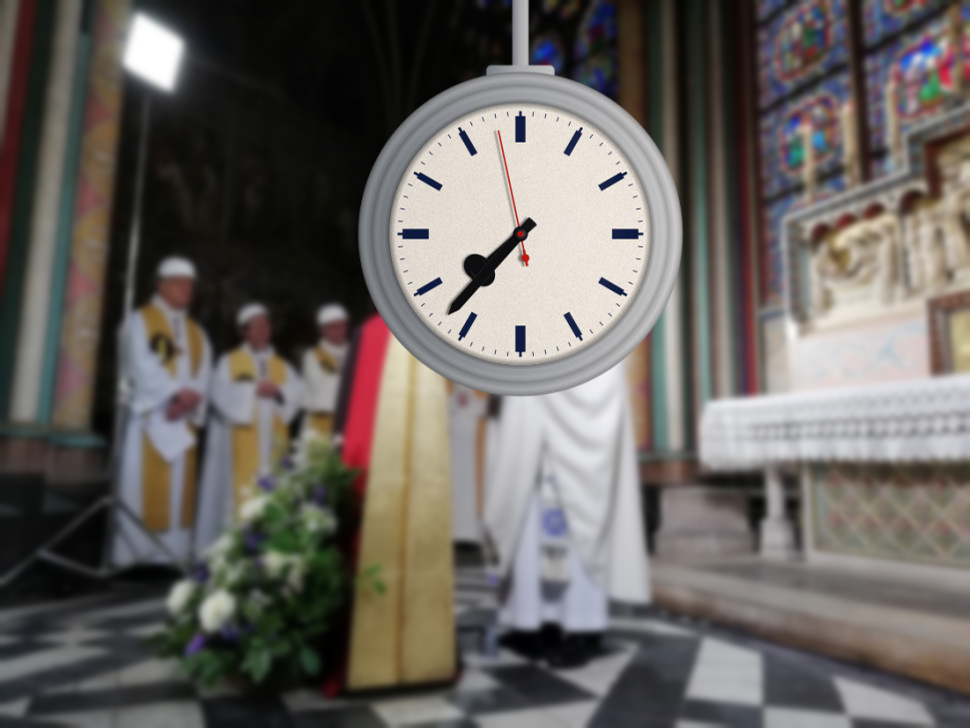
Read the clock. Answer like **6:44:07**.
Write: **7:36:58**
